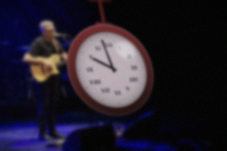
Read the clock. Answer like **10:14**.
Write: **9:58**
